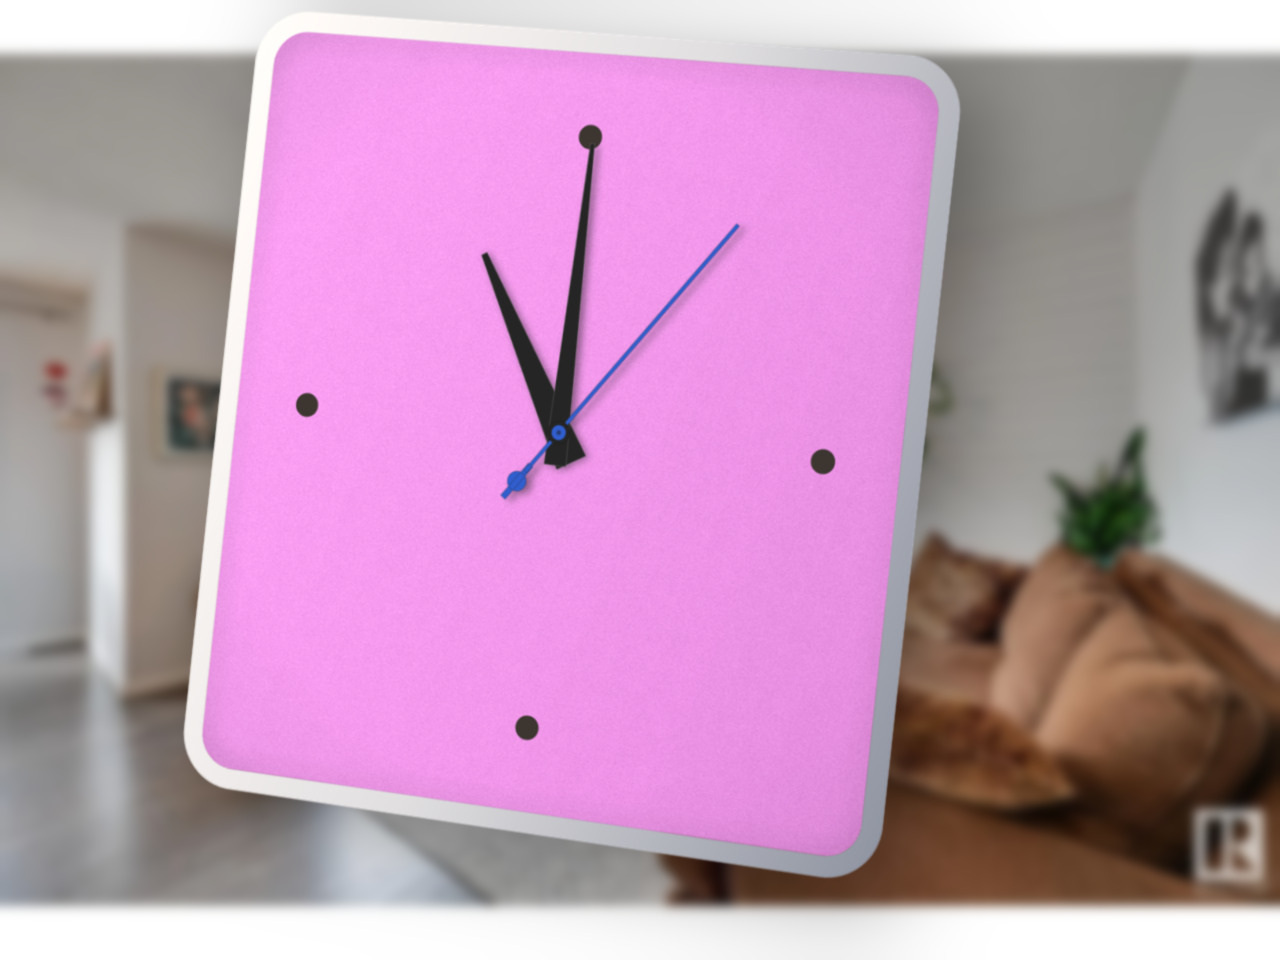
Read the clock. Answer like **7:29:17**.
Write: **11:00:06**
